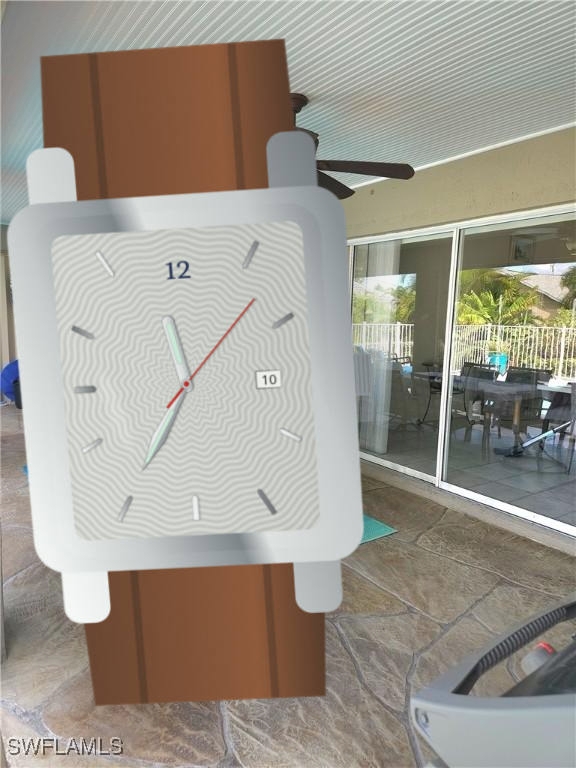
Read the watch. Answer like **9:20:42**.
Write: **11:35:07**
